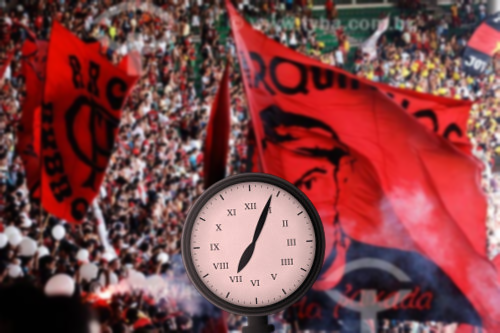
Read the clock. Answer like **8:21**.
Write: **7:04**
